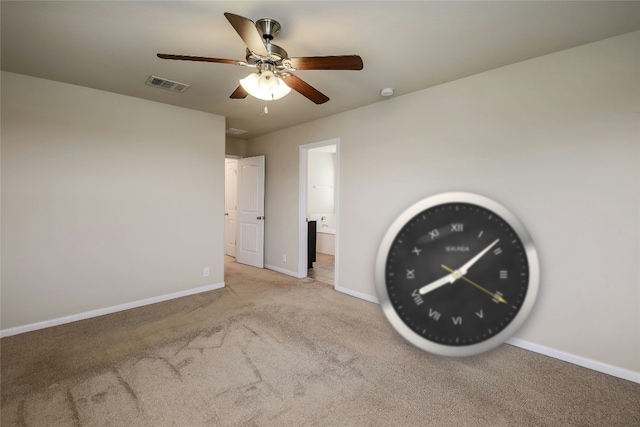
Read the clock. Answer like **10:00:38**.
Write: **8:08:20**
